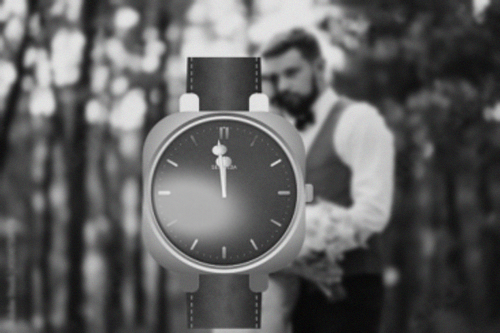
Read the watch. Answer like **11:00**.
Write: **11:59**
